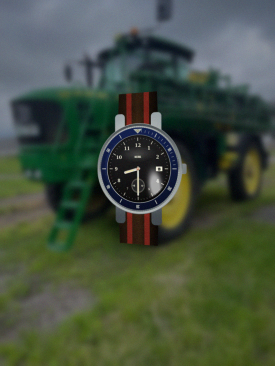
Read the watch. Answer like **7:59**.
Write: **8:30**
